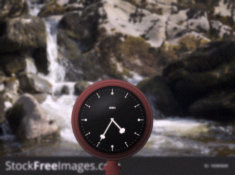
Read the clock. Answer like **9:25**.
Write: **4:35**
